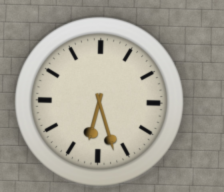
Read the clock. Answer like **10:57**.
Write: **6:27**
